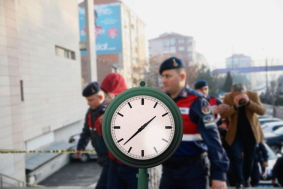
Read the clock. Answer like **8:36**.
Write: **1:38**
